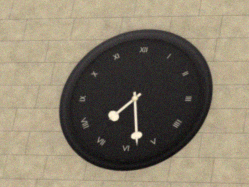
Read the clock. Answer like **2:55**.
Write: **7:28**
